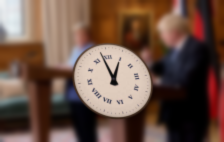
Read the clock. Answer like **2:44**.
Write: **12:58**
